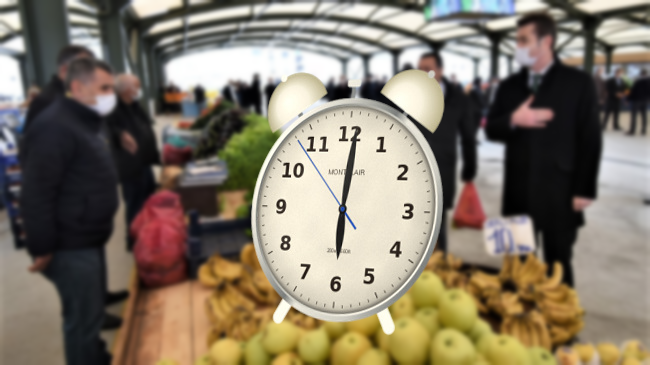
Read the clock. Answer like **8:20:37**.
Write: **6:00:53**
